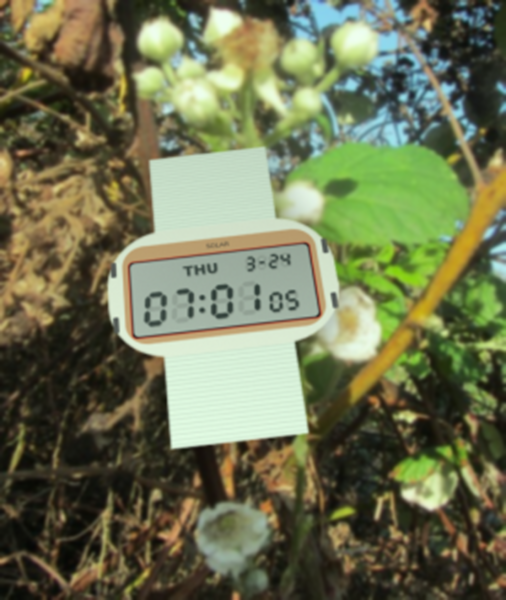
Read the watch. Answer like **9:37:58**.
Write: **7:01:05**
